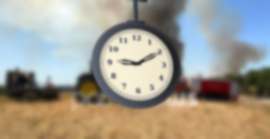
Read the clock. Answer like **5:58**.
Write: **9:10**
